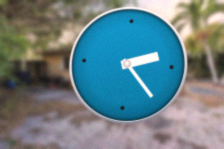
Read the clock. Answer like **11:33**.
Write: **2:23**
